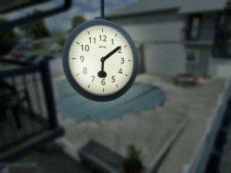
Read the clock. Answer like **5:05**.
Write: **6:09**
